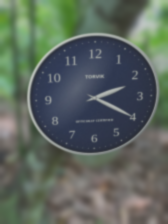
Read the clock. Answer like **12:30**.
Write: **2:20**
